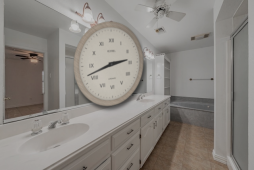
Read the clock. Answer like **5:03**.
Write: **2:42**
